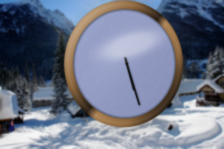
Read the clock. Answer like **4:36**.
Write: **5:27**
